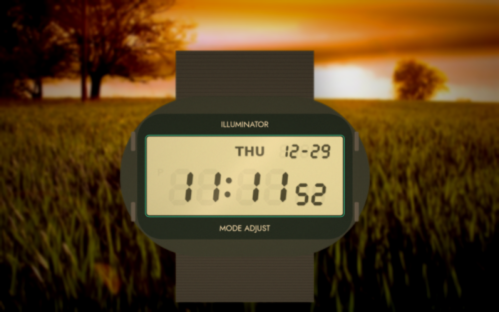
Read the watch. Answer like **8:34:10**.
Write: **11:11:52**
